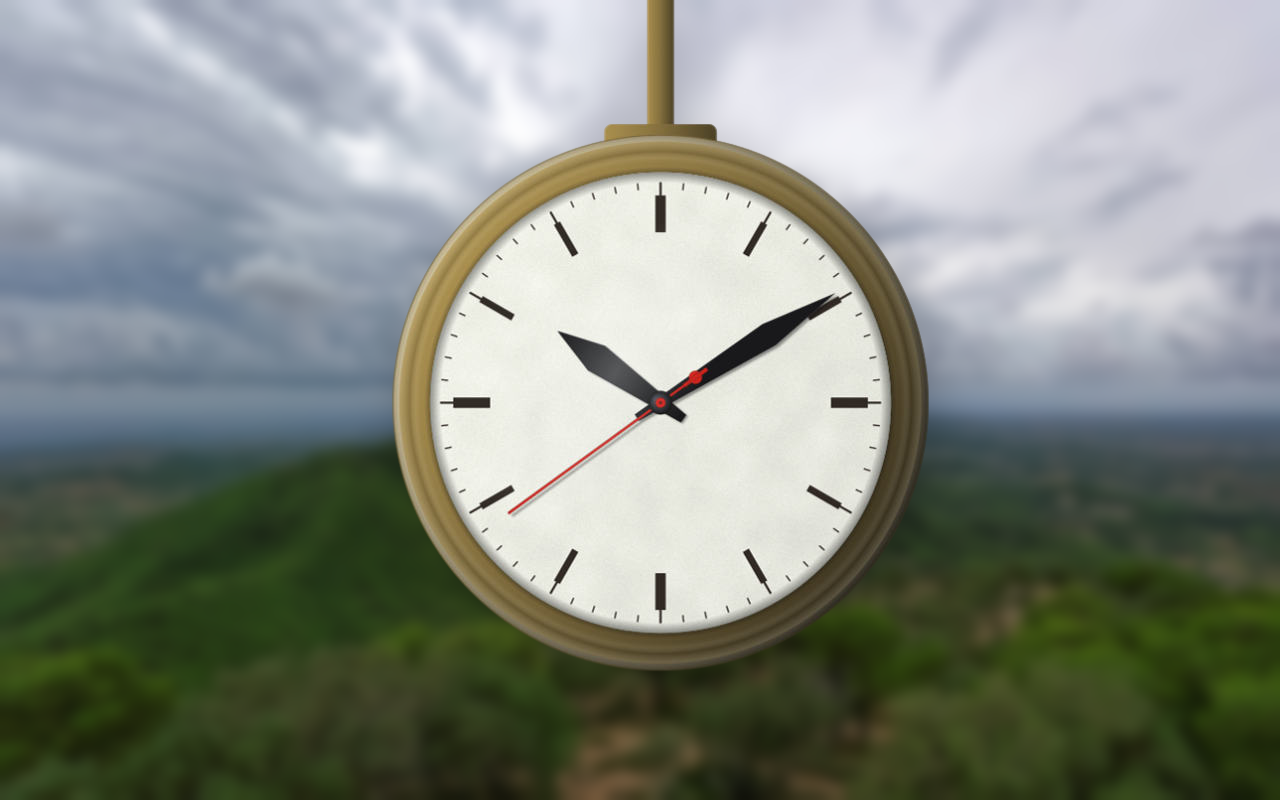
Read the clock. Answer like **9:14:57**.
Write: **10:09:39**
